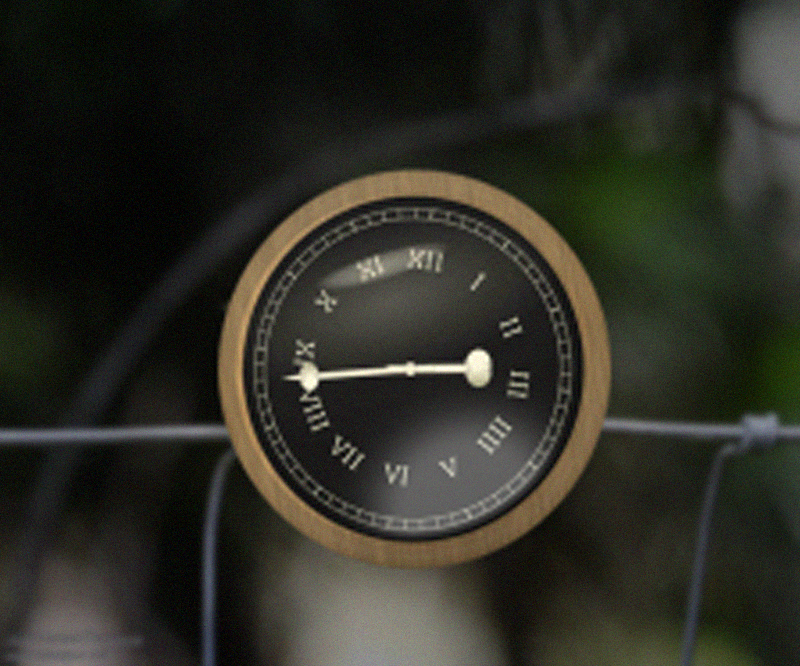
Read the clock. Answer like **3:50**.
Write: **2:43**
